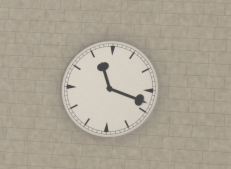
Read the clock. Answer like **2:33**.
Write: **11:18**
